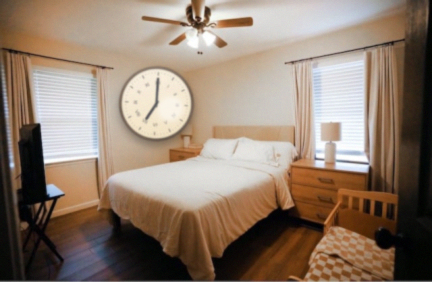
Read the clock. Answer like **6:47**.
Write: **7:00**
